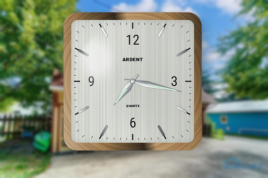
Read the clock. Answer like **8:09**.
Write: **7:17**
